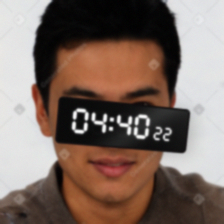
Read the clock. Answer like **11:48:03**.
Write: **4:40:22**
